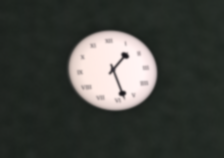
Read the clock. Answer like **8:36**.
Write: **1:28**
